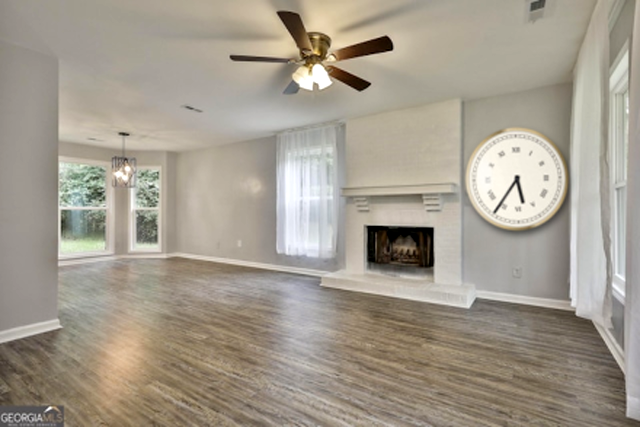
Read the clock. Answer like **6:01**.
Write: **5:36**
